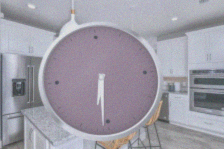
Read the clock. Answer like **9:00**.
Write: **6:31**
